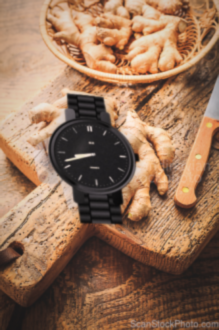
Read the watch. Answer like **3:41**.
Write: **8:42**
